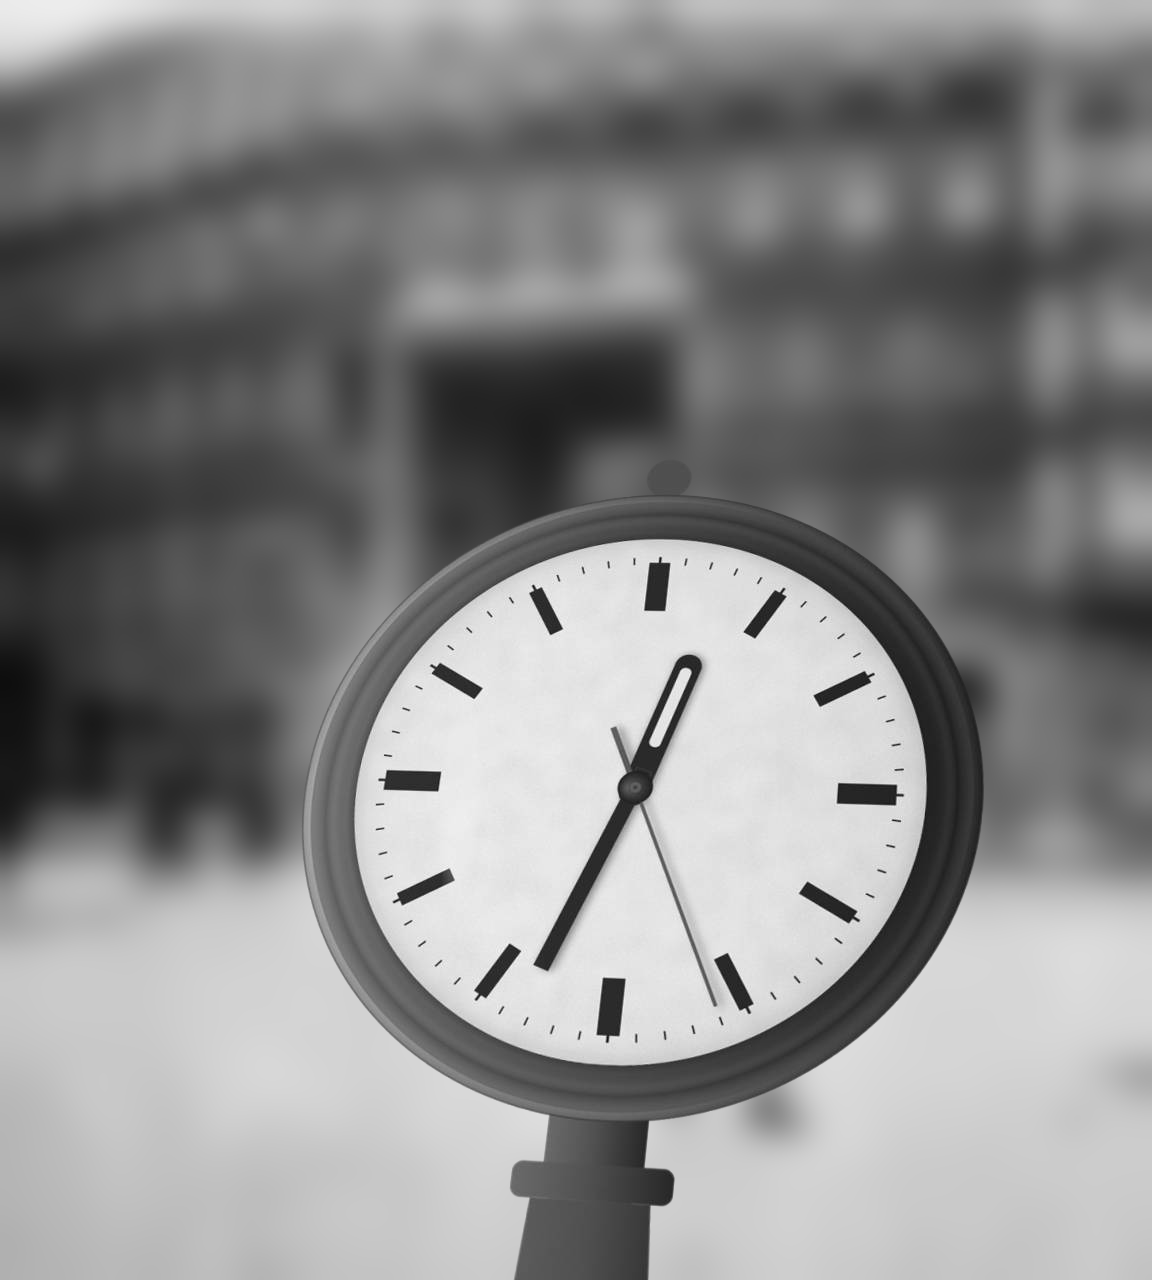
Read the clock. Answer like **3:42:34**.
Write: **12:33:26**
